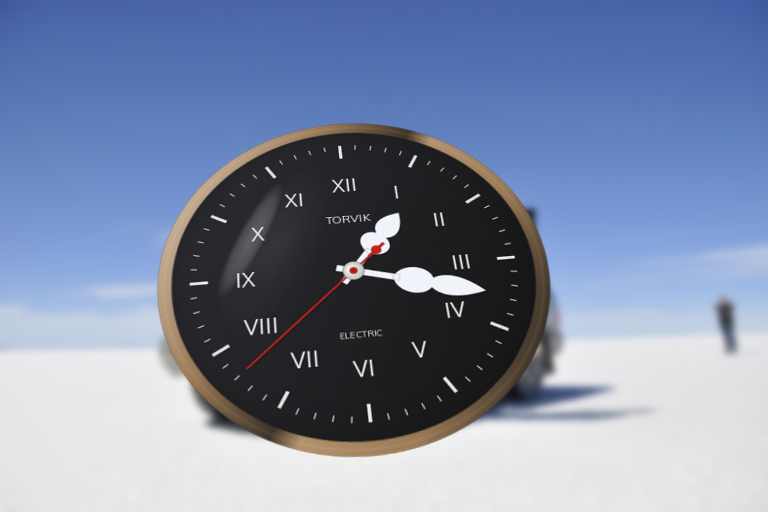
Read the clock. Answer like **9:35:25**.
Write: **1:17:38**
